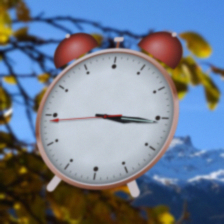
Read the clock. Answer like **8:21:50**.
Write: **3:15:44**
